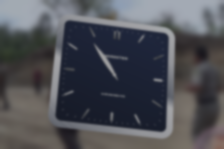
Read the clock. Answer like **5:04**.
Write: **10:54**
